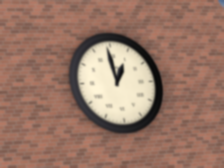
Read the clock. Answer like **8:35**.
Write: **12:59**
